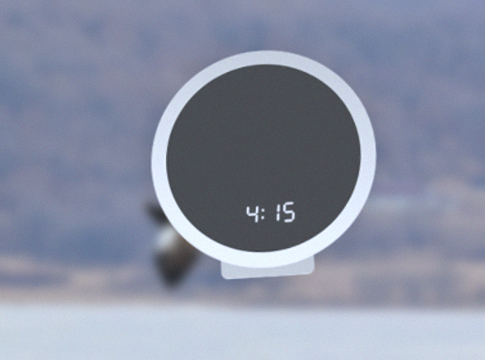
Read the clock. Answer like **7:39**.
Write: **4:15**
